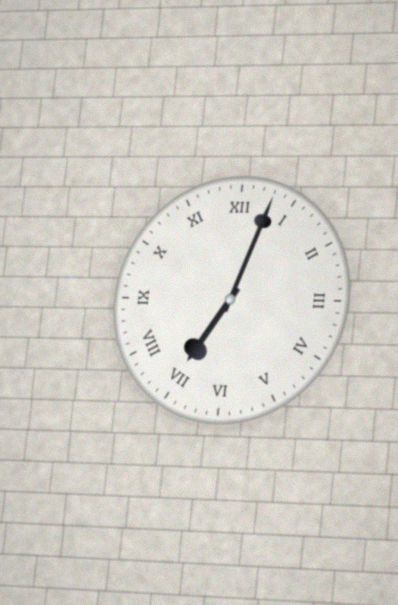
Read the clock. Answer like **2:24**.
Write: **7:03**
